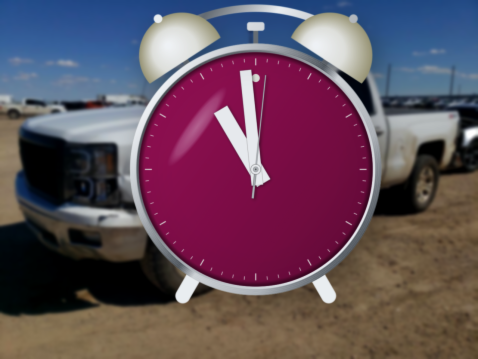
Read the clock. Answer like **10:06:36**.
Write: **10:59:01**
